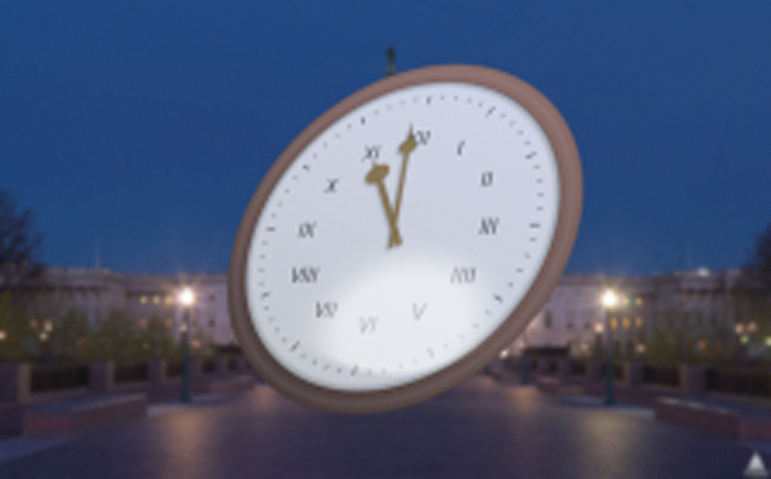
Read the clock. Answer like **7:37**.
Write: **10:59**
